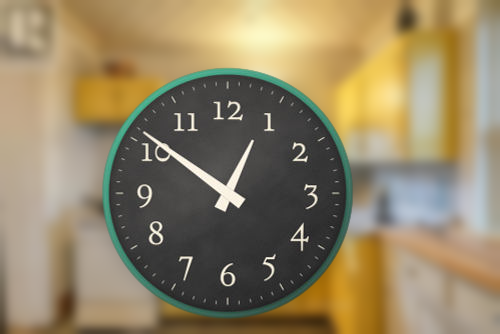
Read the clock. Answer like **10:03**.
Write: **12:51**
